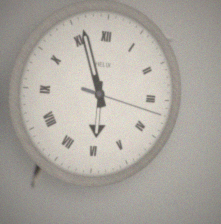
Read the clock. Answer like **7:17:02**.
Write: **5:56:17**
